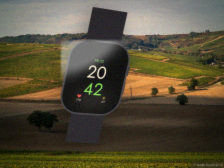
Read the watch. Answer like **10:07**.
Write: **20:42**
